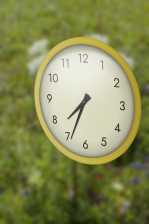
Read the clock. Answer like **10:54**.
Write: **7:34**
